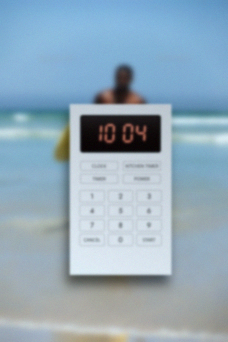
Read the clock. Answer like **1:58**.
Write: **10:04**
